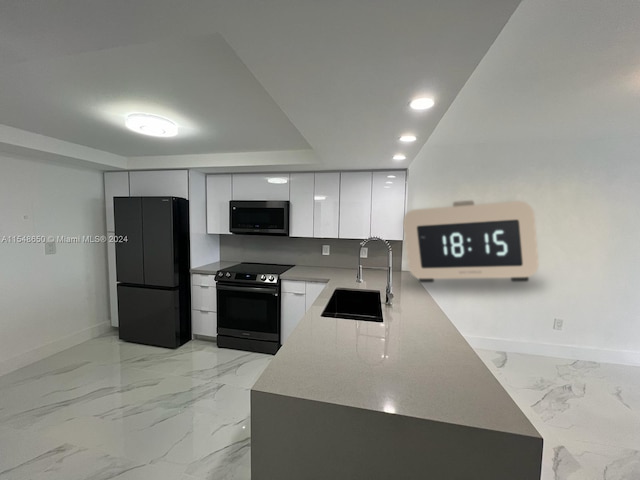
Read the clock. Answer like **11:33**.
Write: **18:15**
